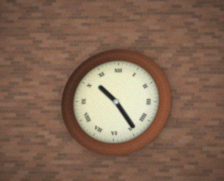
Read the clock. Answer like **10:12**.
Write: **10:24**
